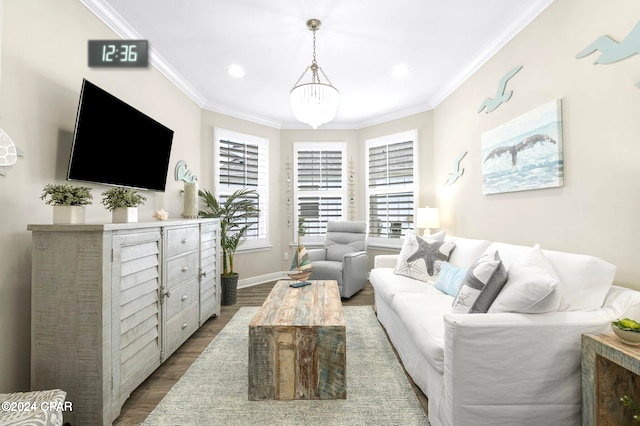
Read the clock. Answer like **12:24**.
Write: **12:36**
